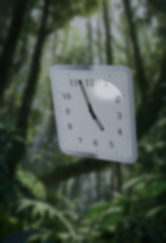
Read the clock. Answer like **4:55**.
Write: **4:57**
